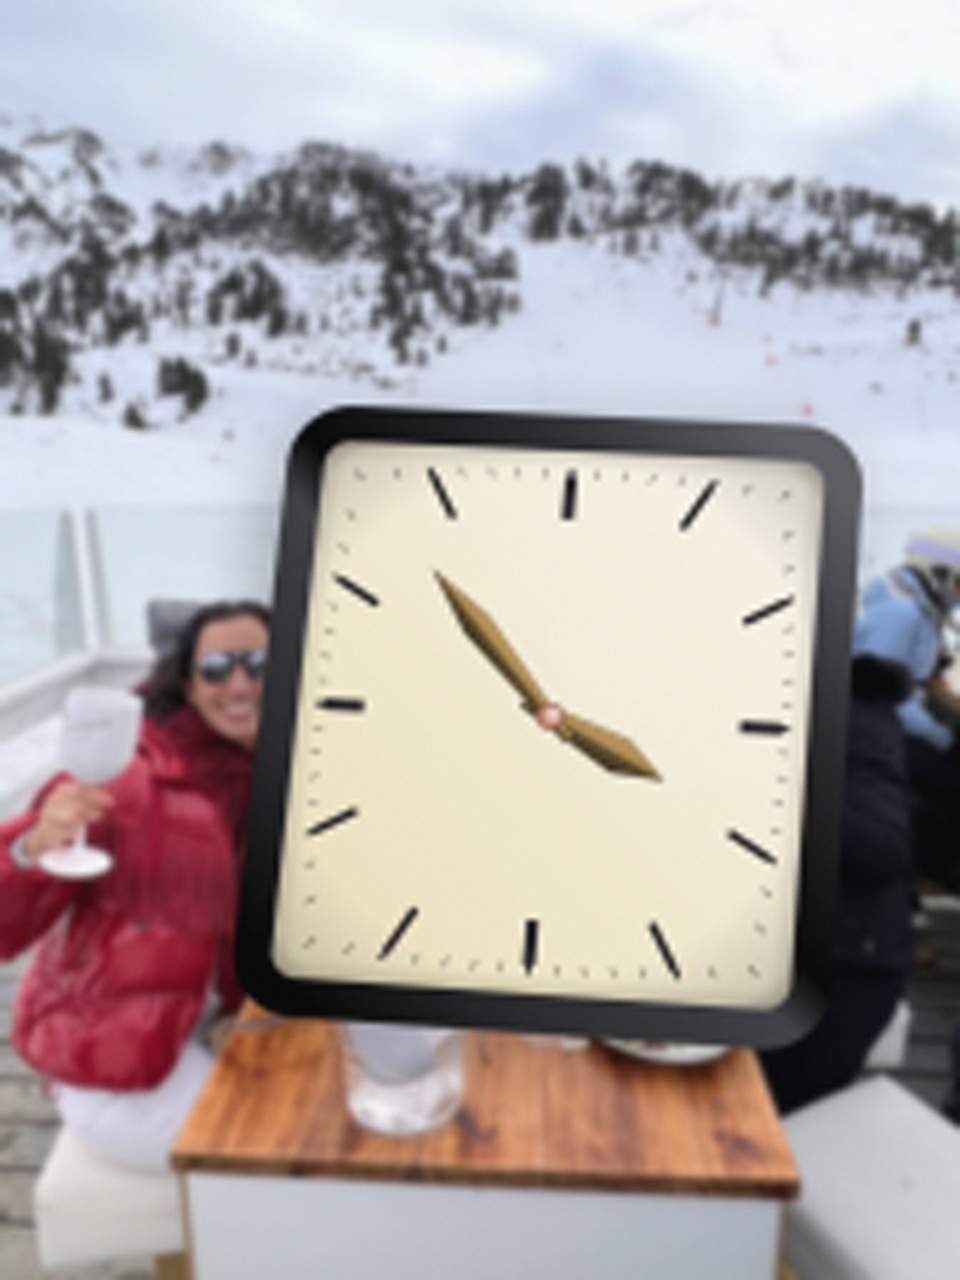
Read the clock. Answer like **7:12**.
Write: **3:53**
